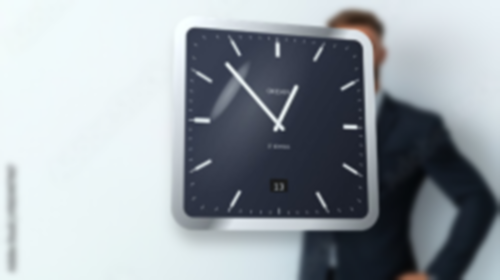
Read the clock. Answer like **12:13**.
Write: **12:53**
